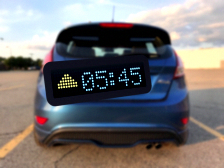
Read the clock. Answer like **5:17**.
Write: **5:45**
